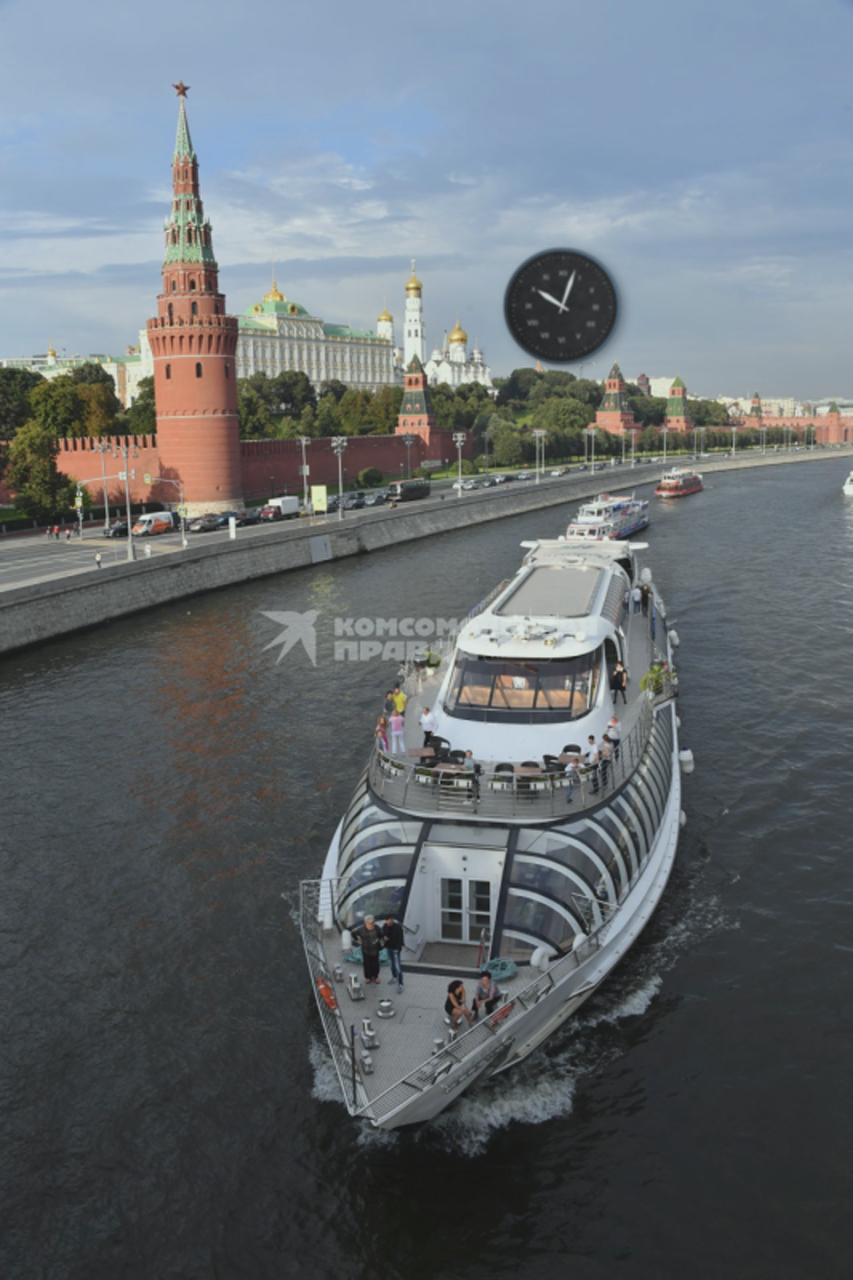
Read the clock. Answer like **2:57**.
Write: **10:03**
